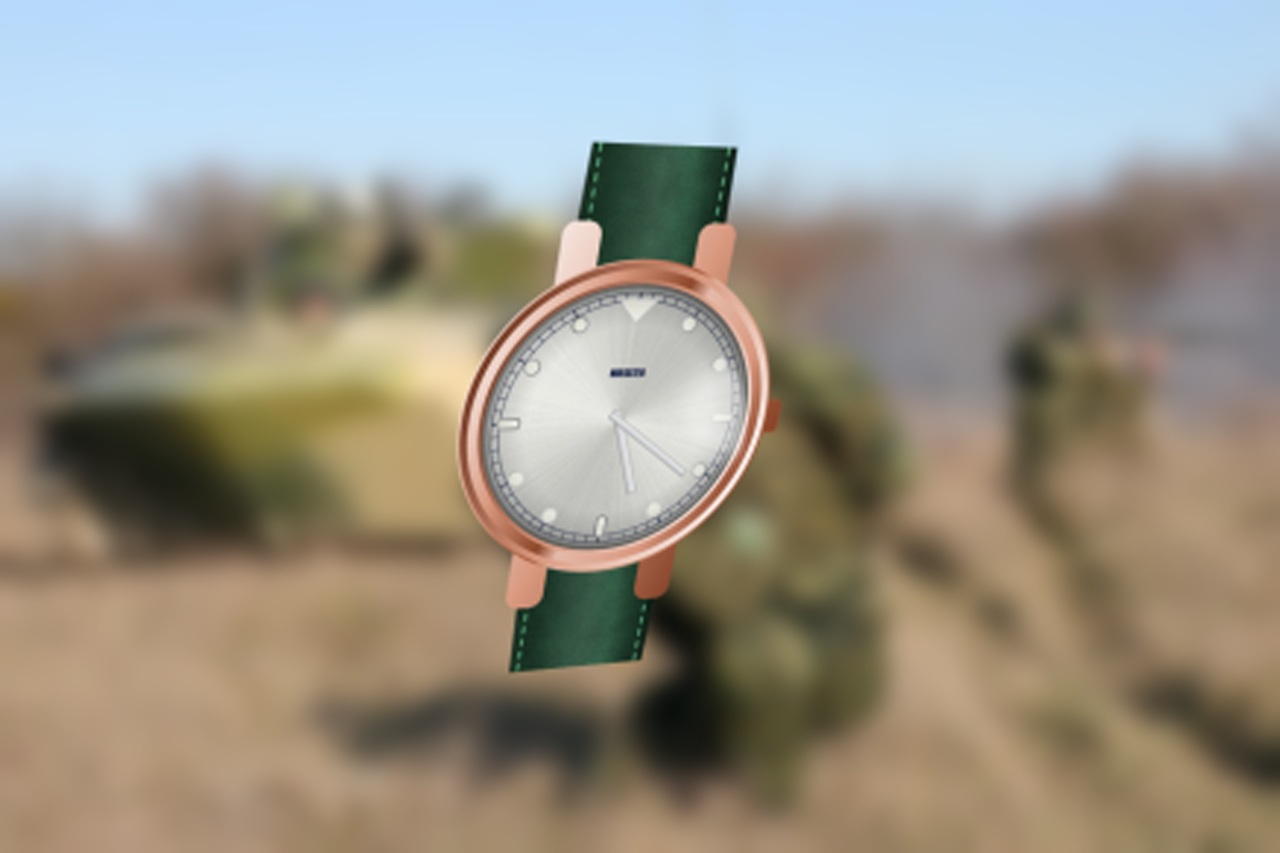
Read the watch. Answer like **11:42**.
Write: **5:21**
